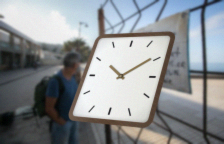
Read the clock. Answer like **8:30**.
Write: **10:09**
